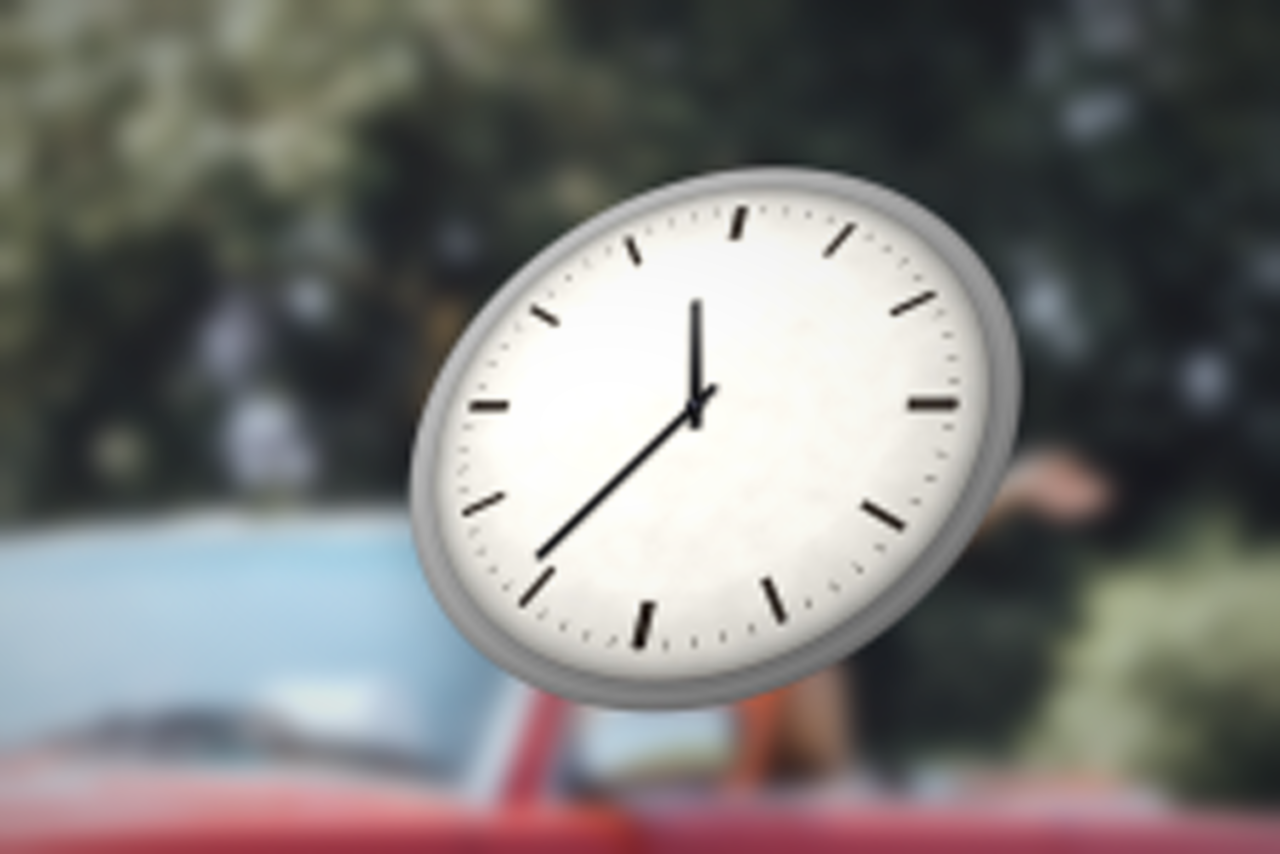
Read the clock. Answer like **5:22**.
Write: **11:36**
